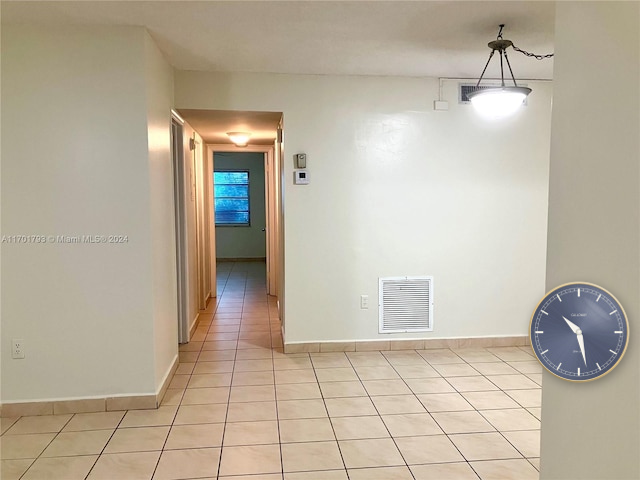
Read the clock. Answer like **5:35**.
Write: **10:28**
